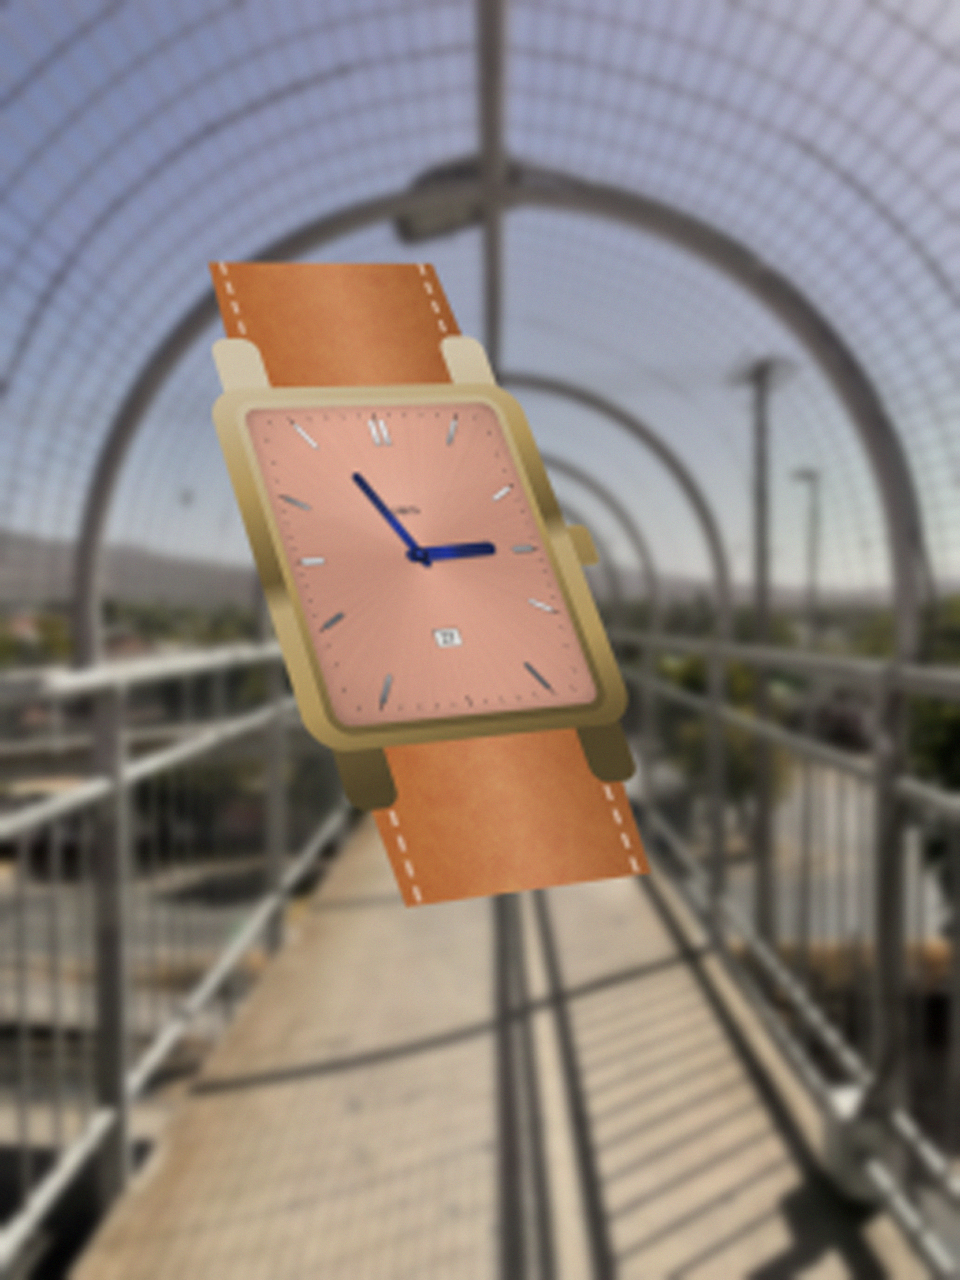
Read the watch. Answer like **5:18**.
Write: **2:56**
